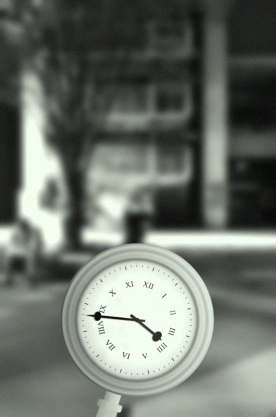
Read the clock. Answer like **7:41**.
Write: **3:43**
